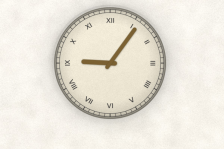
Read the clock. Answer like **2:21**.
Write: **9:06**
